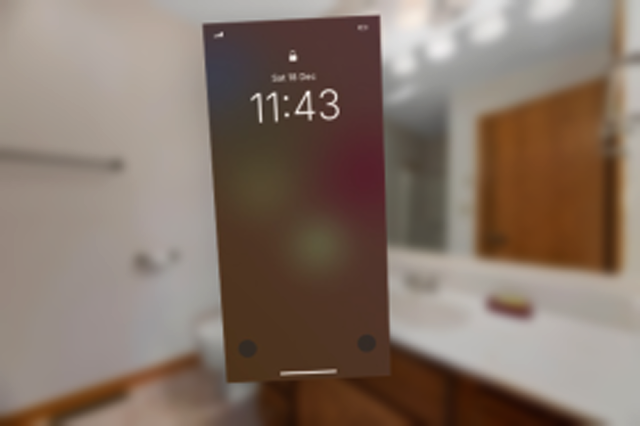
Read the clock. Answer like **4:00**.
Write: **11:43**
